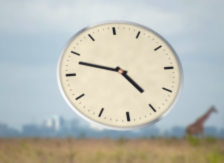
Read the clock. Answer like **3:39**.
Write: **4:48**
